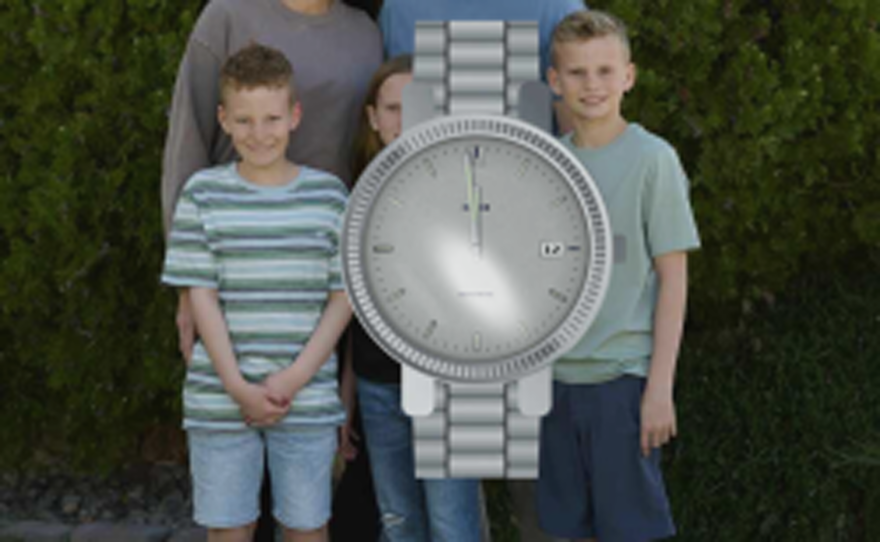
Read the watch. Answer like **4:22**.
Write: **11:59**
